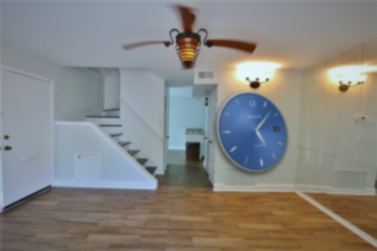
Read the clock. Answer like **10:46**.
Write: **5:08**
